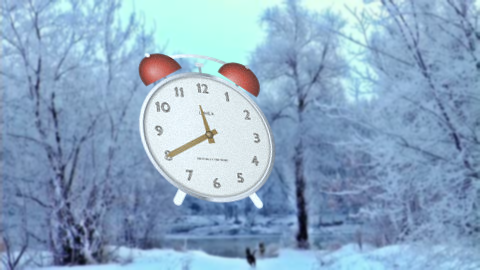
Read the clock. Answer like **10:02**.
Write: **11:40**
